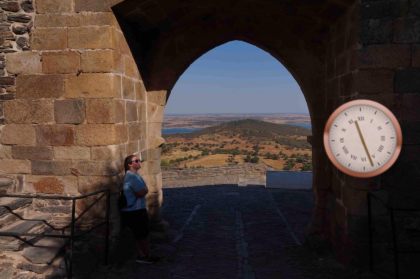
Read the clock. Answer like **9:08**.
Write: **11:27**
